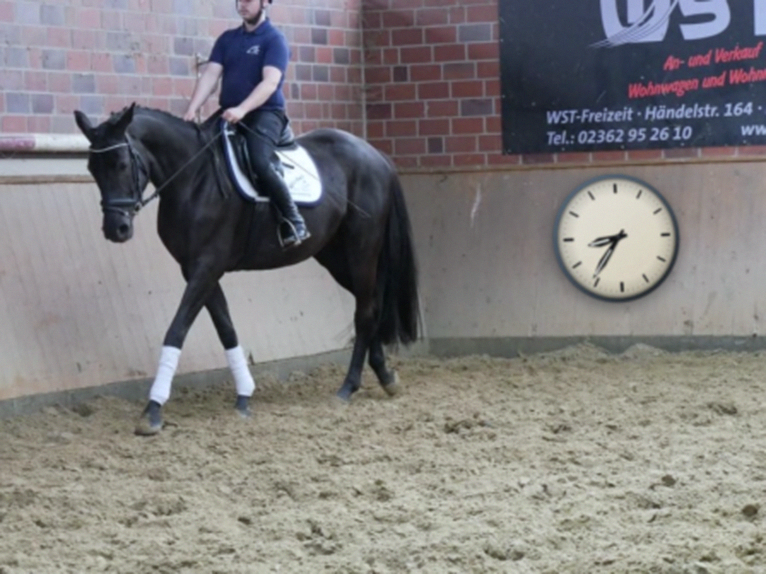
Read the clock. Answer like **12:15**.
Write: **8:36**
